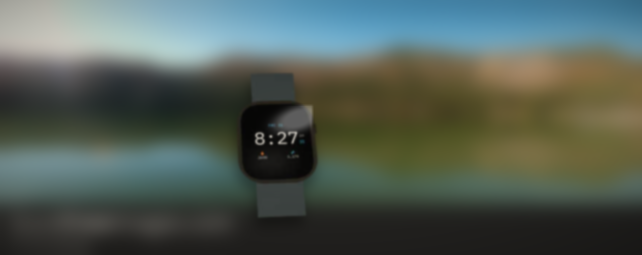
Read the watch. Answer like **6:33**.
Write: **8:27**
